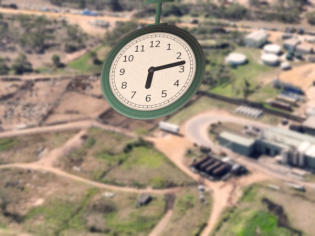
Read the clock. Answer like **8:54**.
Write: **6:13**
